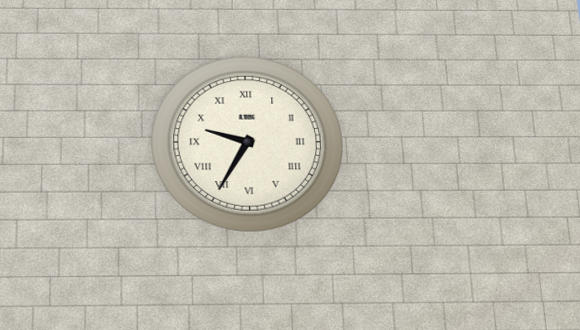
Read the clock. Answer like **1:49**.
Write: **9:35**
